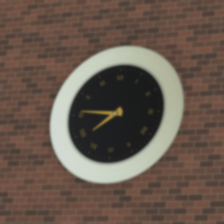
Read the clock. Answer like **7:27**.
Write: **7:46**
